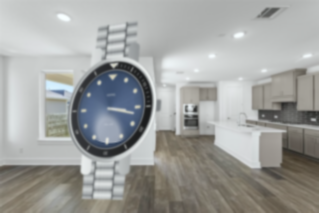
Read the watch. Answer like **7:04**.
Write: **3:17**
